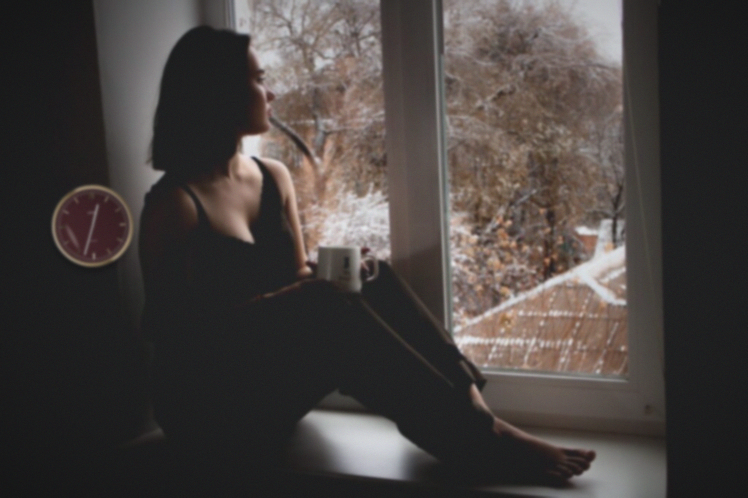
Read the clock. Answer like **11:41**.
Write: **12:33**
